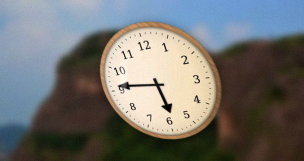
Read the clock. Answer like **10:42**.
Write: **5:46**
